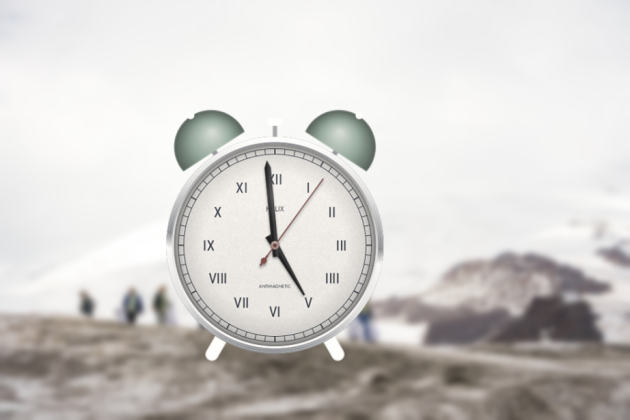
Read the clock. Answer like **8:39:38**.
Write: **4:59:06**
